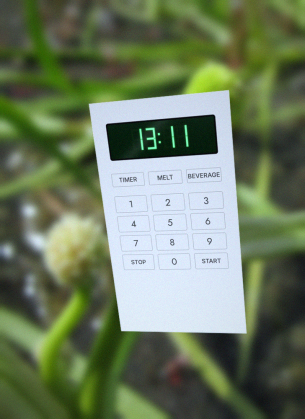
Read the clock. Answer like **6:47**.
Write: **13:11**
